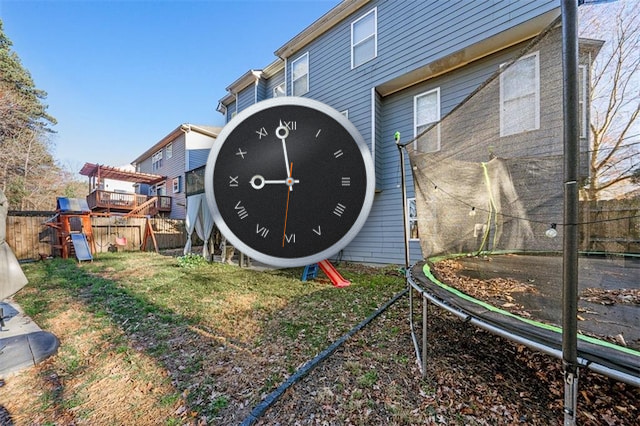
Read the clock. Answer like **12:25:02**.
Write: **8:58:31**
